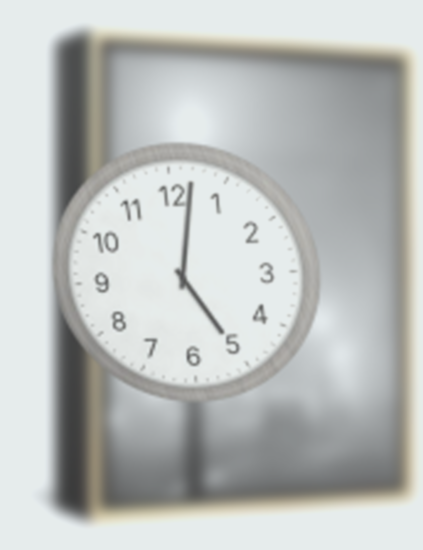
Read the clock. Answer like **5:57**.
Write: **5:02**
